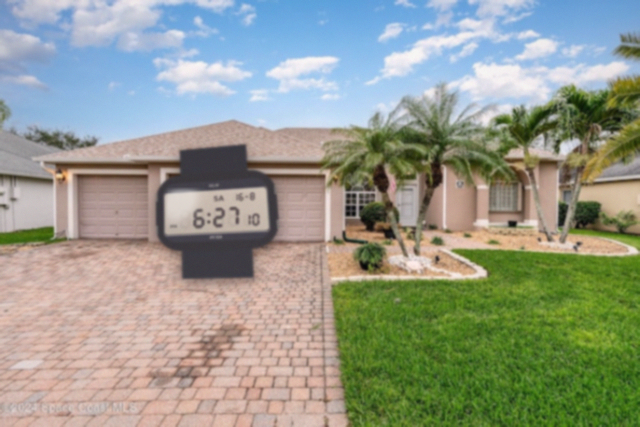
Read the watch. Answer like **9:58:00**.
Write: **6:27:10**
